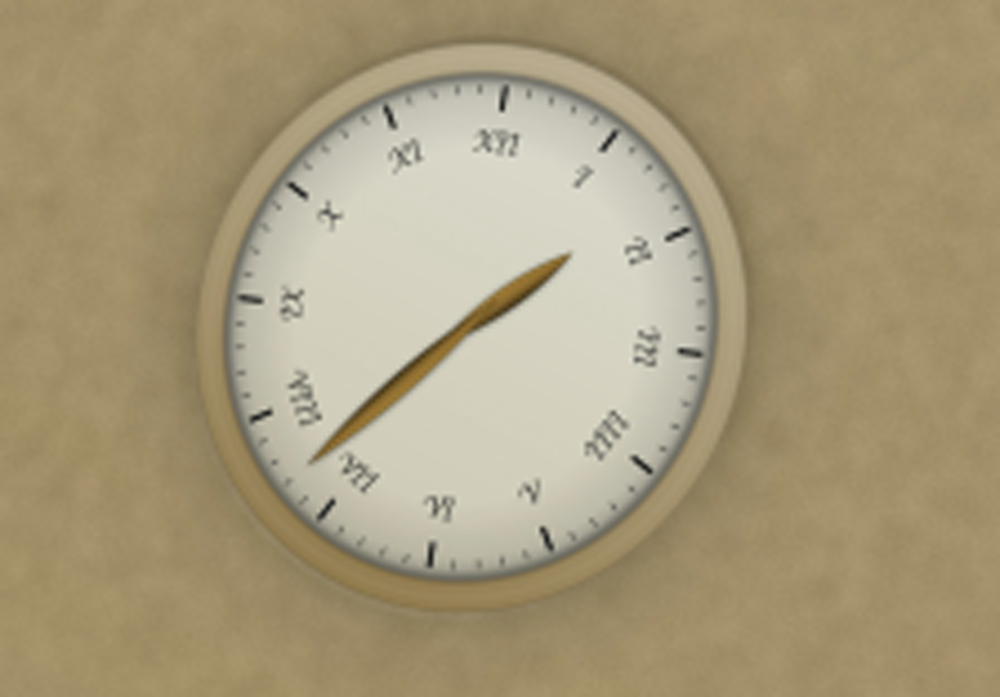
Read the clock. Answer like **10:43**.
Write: **1:37**
